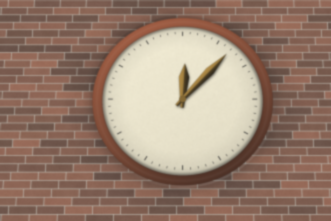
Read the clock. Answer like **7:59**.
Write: **12:07**
